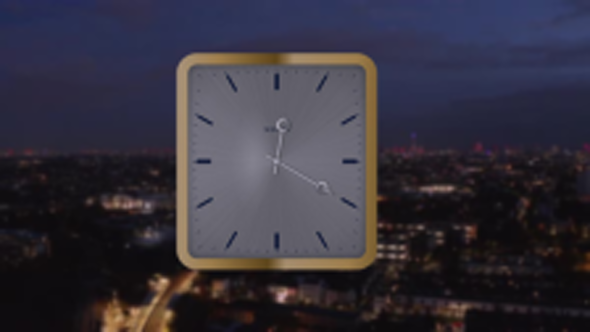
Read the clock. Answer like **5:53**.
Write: **12:20**
